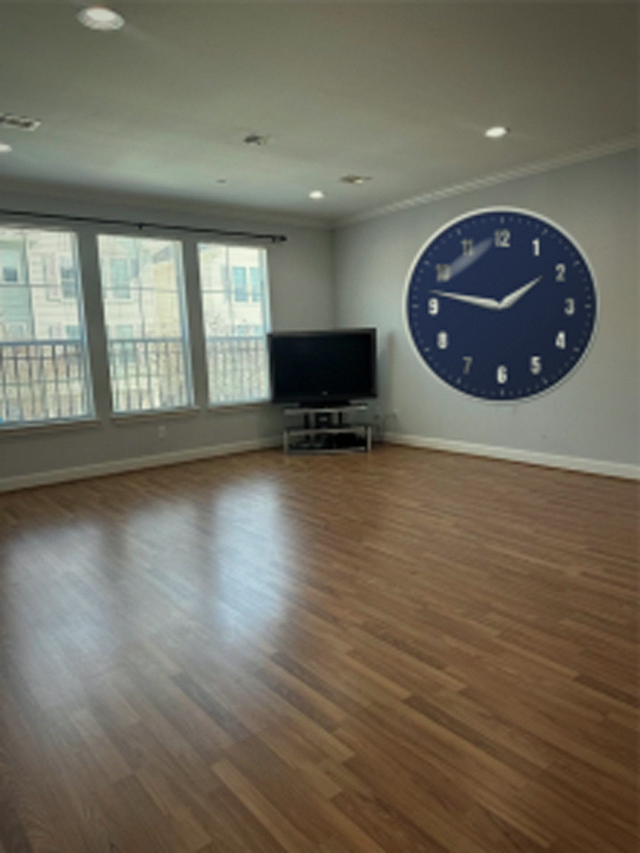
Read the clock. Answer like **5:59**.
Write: **1:47**
